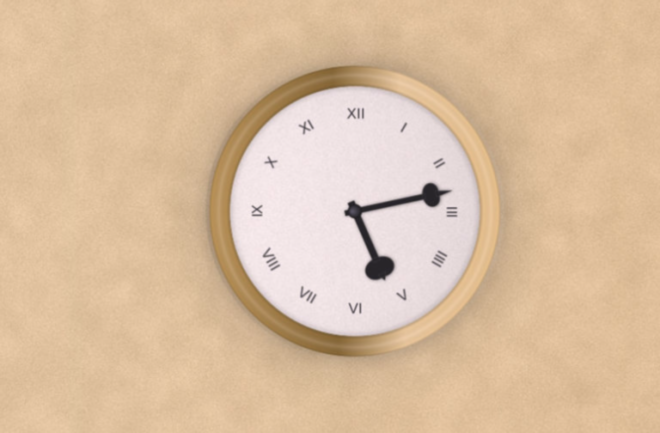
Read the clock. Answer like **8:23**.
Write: **5:13**
